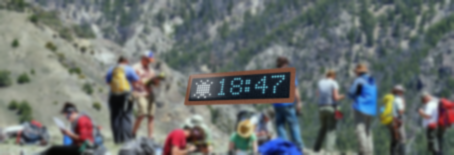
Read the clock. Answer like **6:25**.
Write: **18:47**
